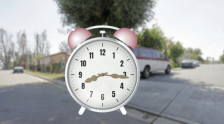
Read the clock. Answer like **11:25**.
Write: **8:16**
